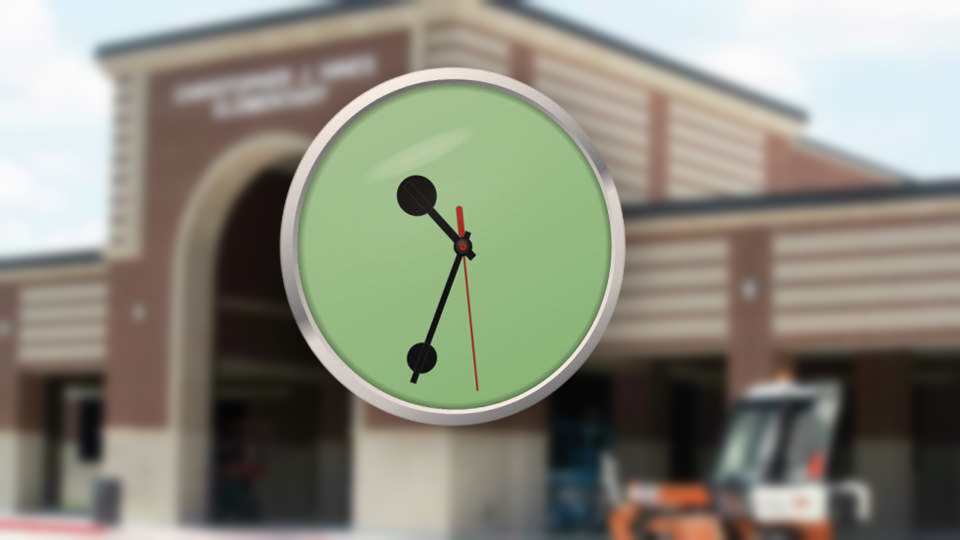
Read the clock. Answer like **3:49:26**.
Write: **10:33:29**
